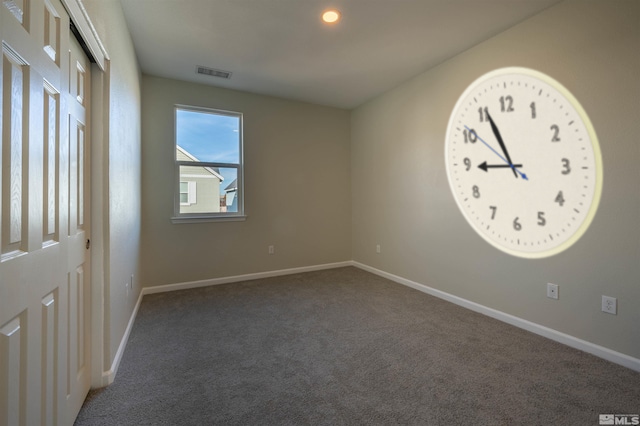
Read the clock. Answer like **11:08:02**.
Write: **8:55:51**
